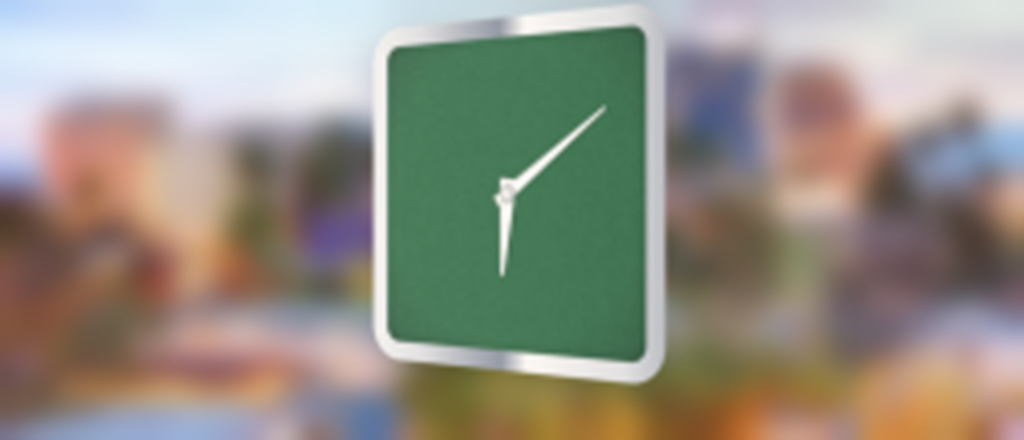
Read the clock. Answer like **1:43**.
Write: **6:09**
